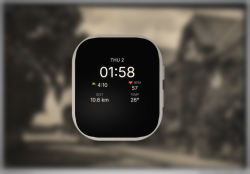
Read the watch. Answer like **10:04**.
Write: **1:58**
